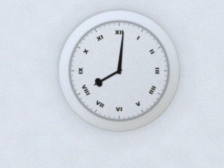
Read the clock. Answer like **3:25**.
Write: **8:01**
